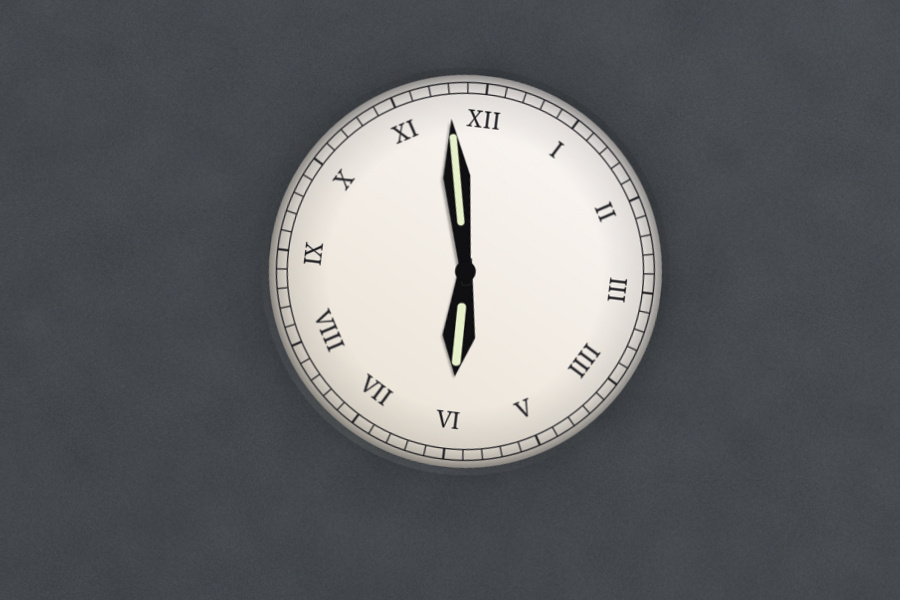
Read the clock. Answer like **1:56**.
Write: **5:58**
